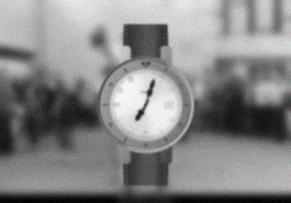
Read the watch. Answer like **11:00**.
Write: **7:03**
